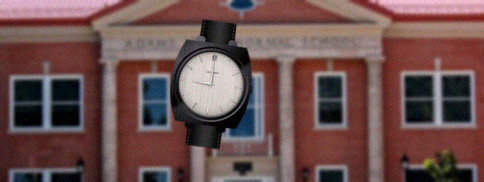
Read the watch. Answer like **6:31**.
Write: **9:00**
